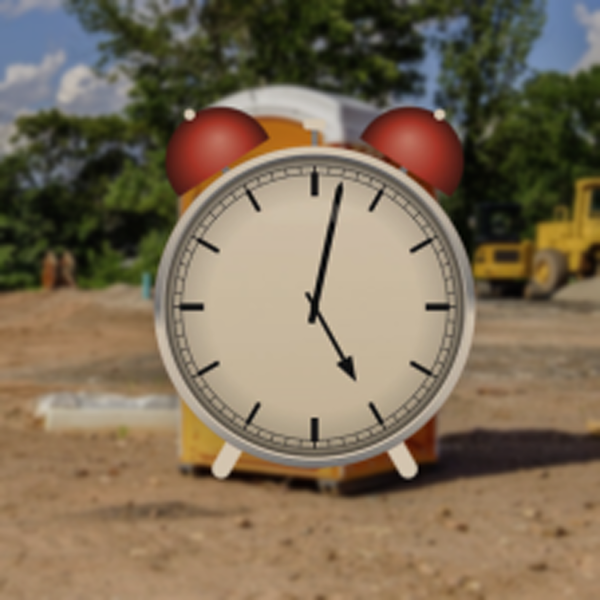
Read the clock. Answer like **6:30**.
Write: **5:02**
